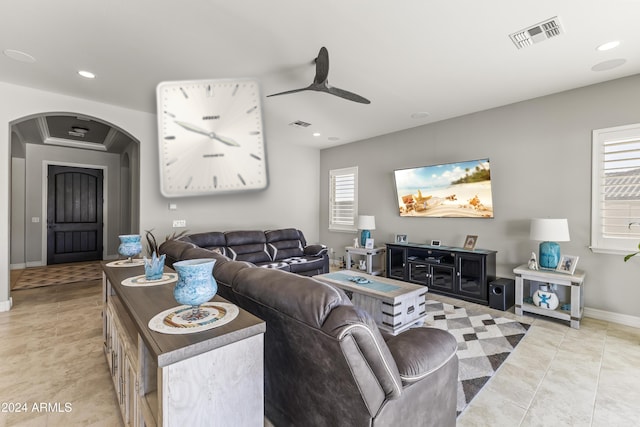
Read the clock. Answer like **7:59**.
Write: **3:49**
